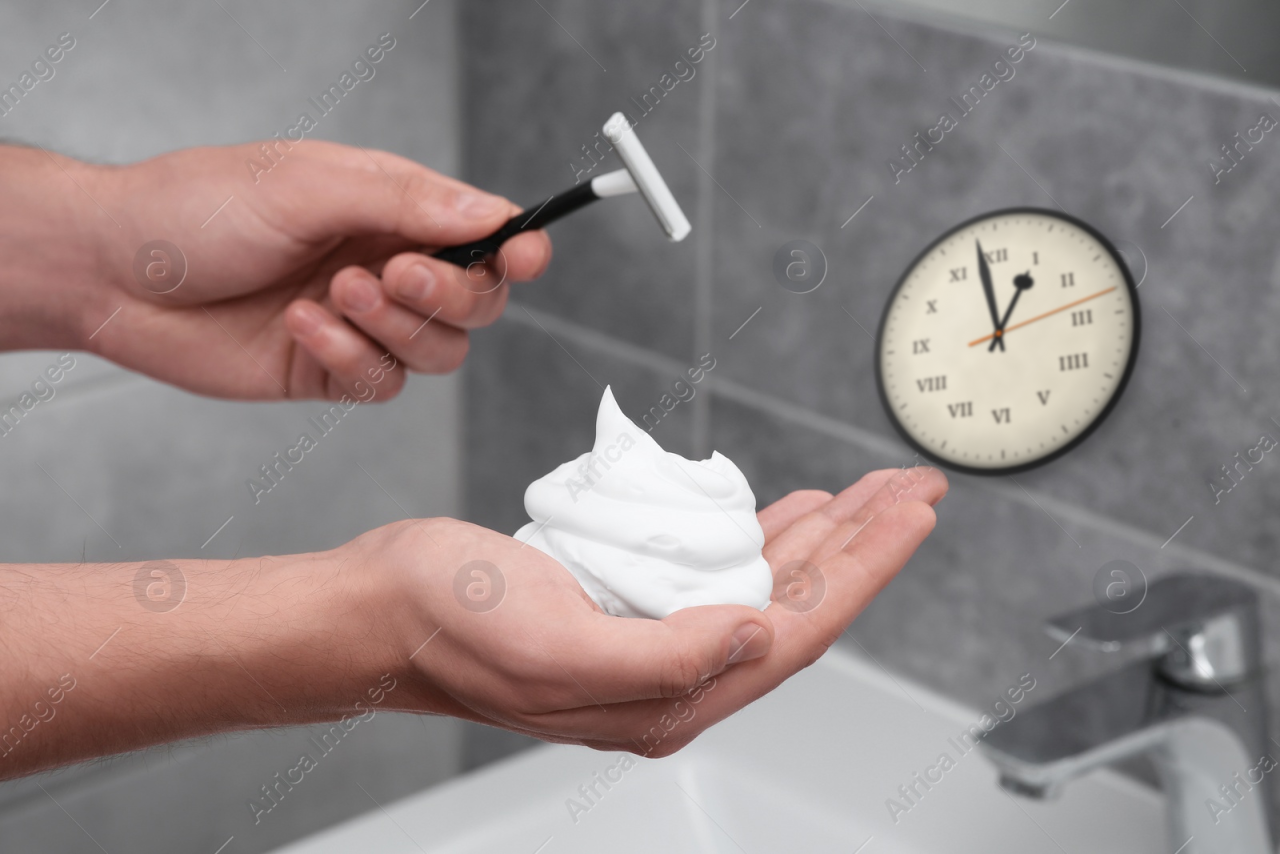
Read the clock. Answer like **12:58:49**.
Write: **12:58:13**
